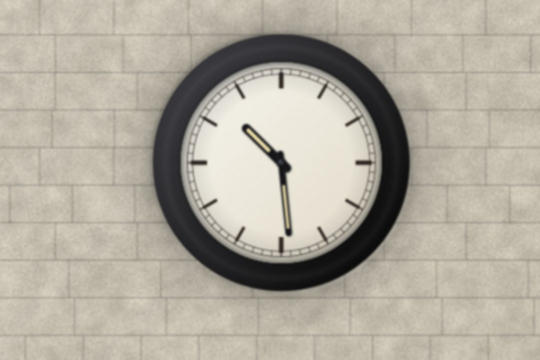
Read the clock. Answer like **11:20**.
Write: **10:29**
